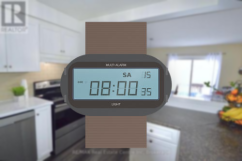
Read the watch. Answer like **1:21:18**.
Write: **8:00:35**
